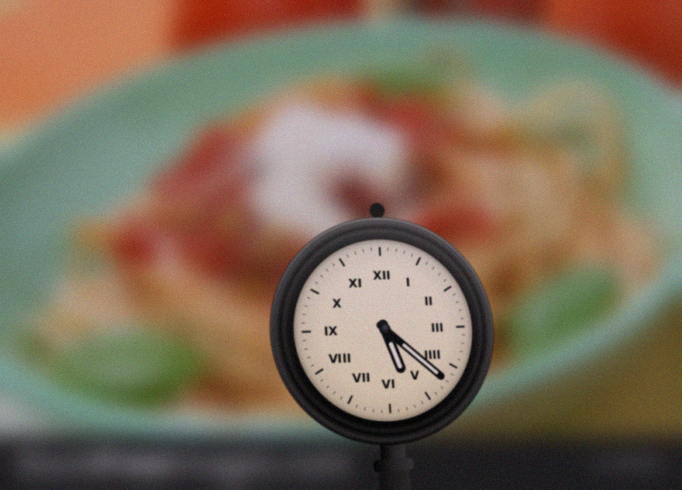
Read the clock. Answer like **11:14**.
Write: **5:22**
